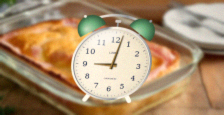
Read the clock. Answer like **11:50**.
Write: **9:02**
